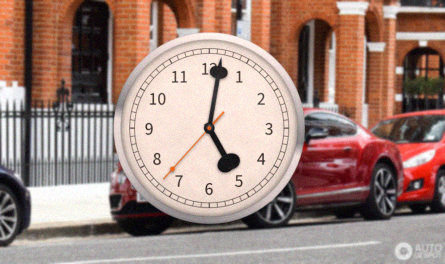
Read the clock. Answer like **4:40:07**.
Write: **5:01:37**
